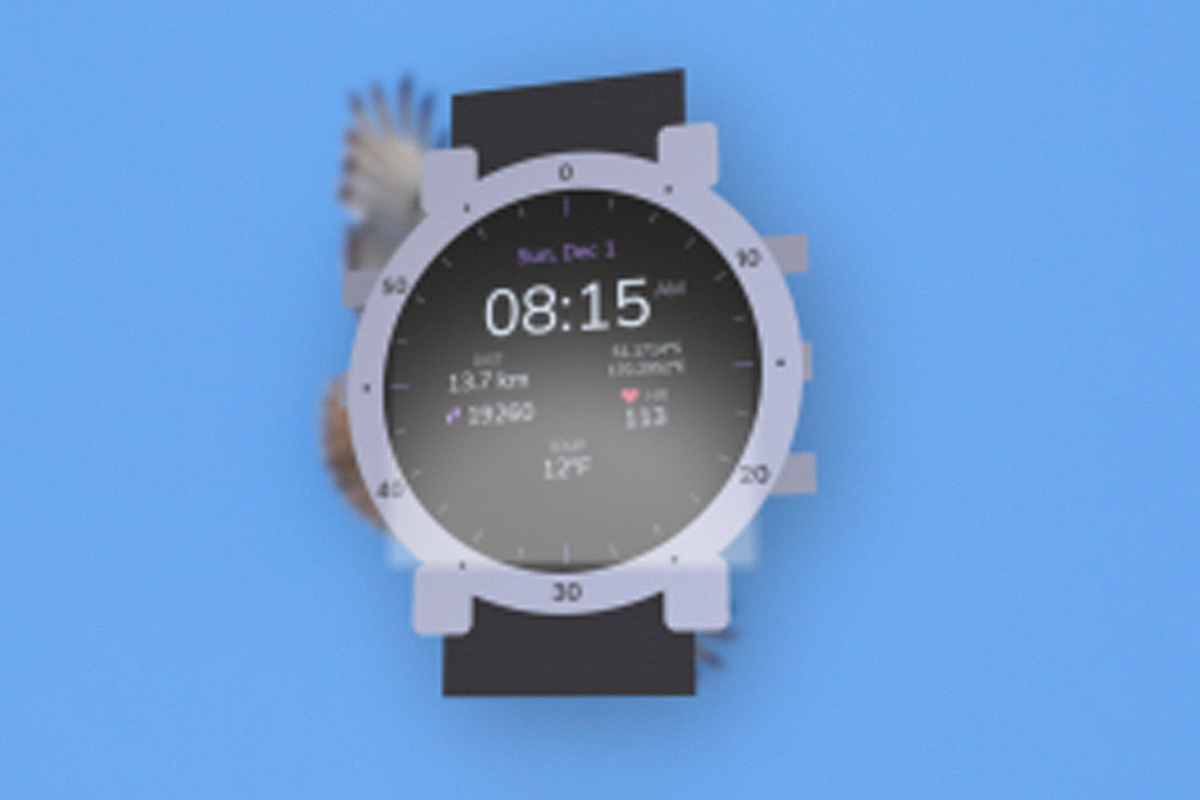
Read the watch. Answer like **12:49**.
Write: **8:15**
